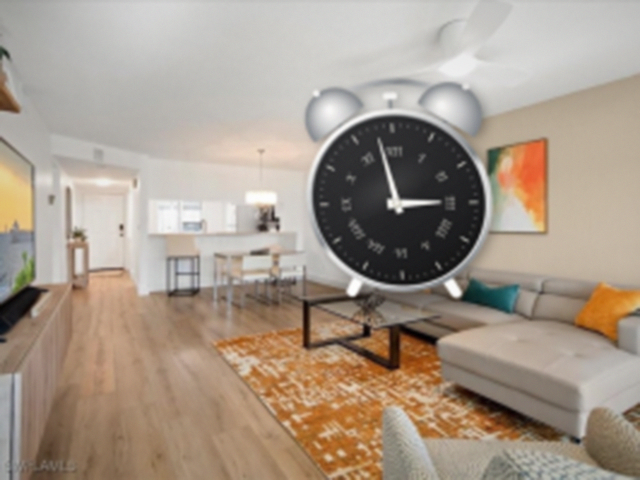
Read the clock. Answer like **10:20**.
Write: **2:58**
